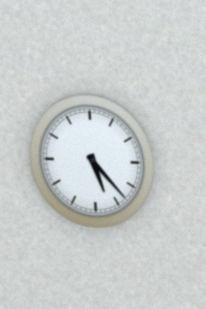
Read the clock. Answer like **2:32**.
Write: **5:23**
